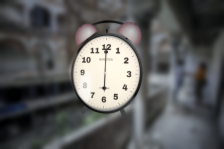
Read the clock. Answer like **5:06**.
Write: **6:00**
